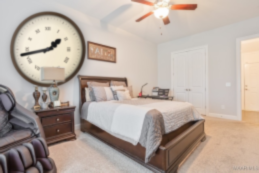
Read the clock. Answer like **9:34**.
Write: **1:43**
